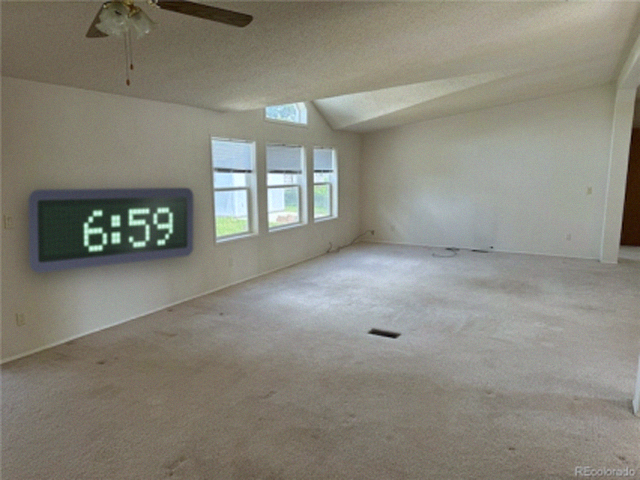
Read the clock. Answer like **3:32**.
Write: **6:59**
